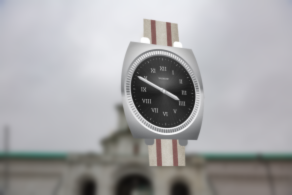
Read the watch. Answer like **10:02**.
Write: **3:49**
